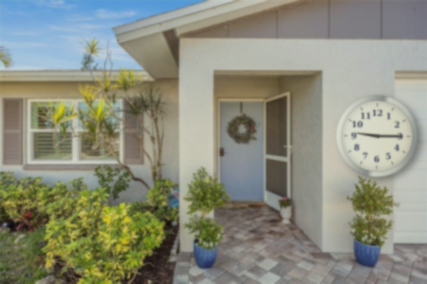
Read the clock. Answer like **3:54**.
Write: **9:15**
